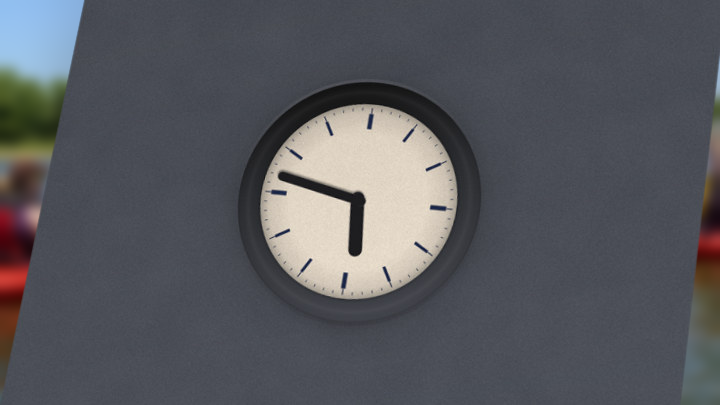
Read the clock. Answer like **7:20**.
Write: **5:47**
